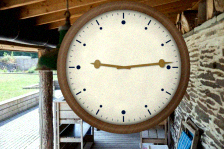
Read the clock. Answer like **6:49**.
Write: **9:14**
